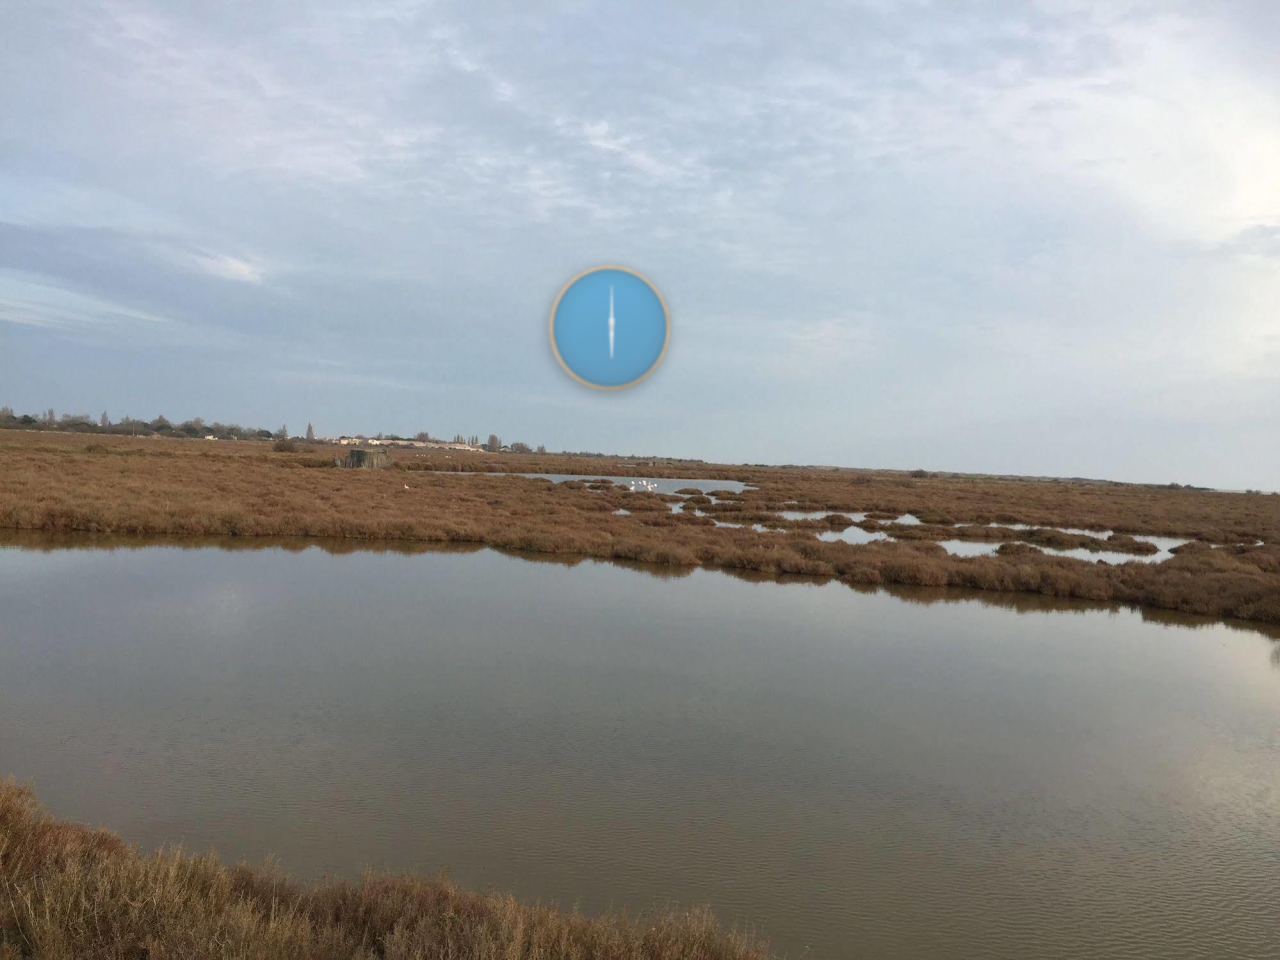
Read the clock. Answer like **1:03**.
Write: **6:00**
